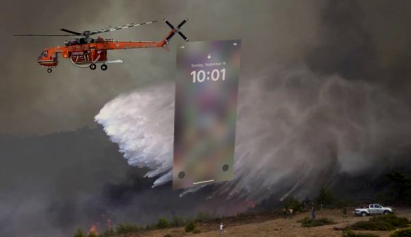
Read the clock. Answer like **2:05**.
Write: **10:01**
